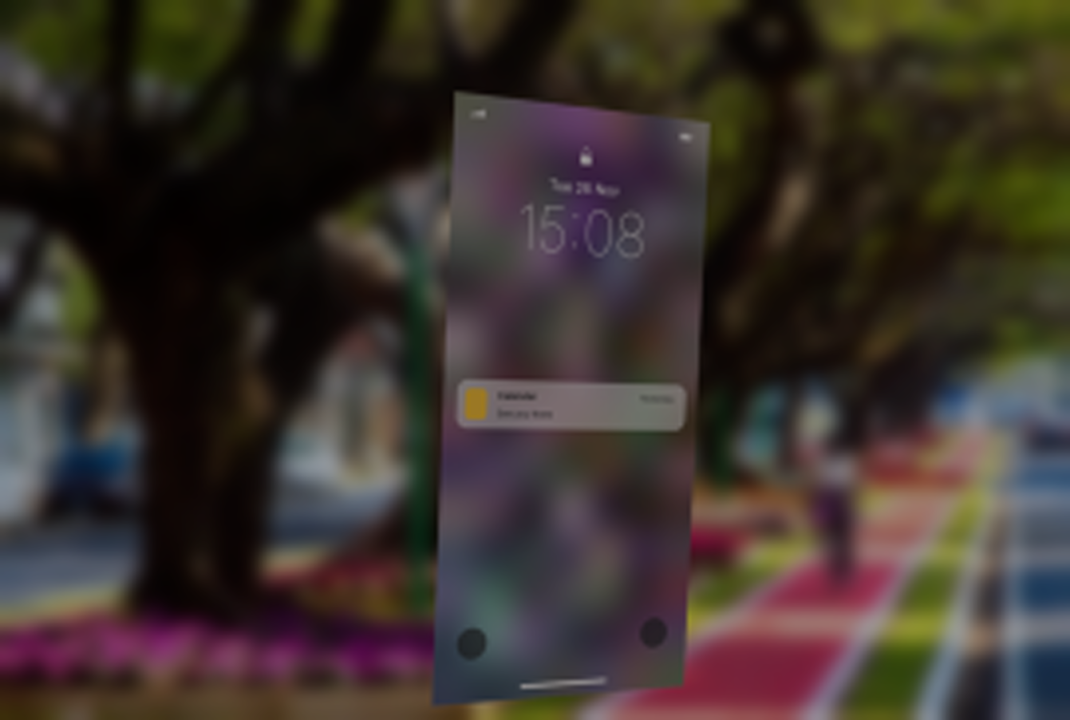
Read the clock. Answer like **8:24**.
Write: **15:08**
